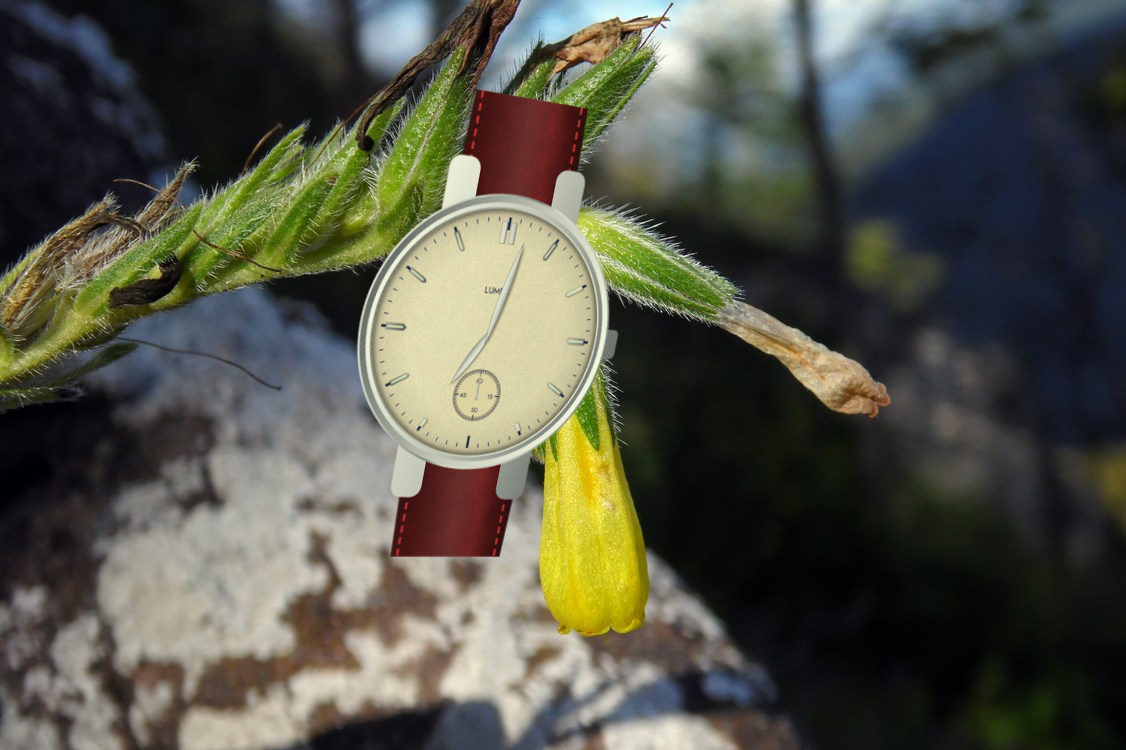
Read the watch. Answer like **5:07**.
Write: **7:02**
